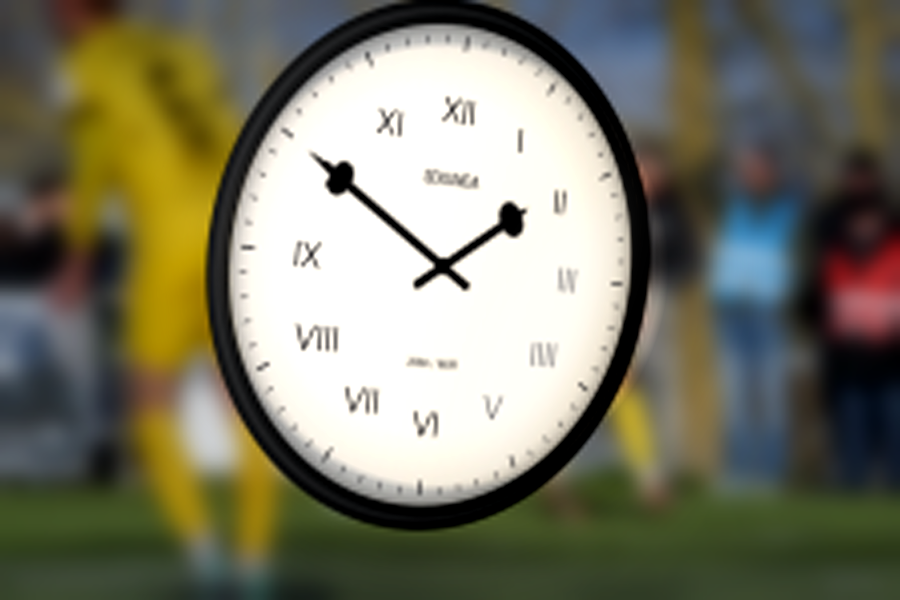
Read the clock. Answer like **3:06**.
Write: **1:50**
